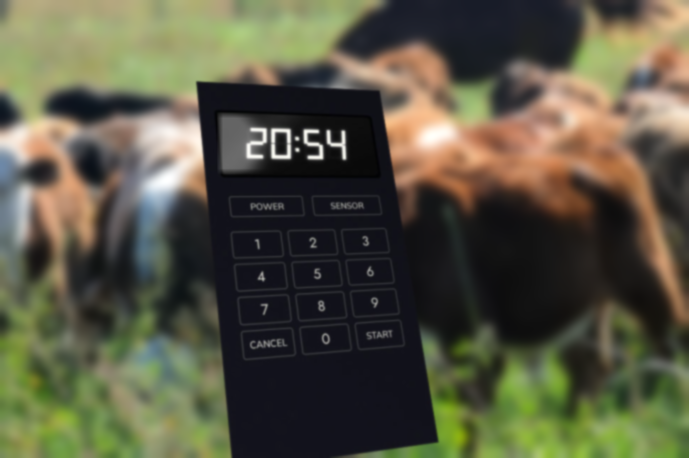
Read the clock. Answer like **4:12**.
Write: **20:54**
